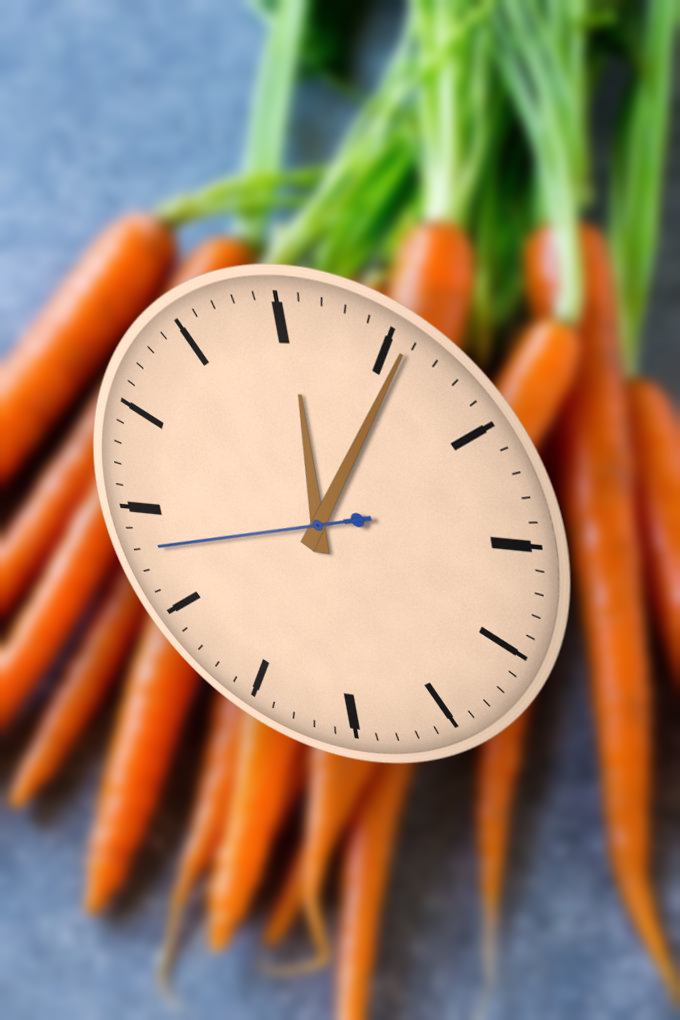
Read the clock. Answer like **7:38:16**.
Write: **12:05:43**
